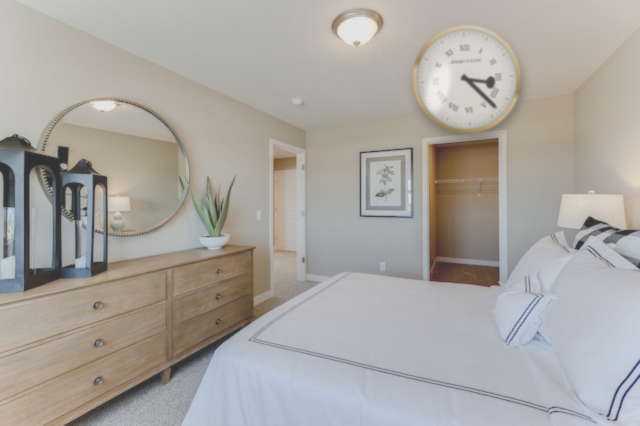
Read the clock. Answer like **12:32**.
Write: **3:23**
